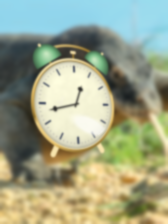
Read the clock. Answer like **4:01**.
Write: **12:43**
